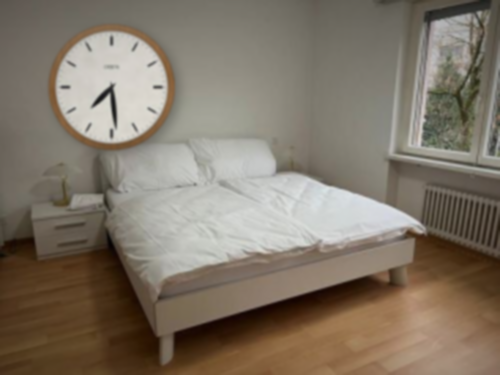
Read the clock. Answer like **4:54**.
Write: **7:29**
